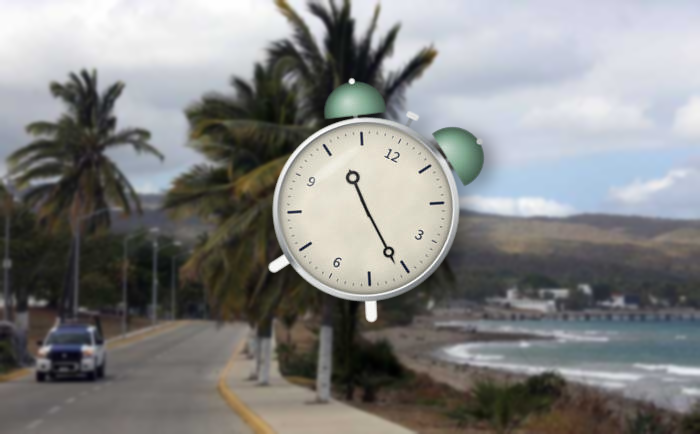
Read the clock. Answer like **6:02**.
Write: **10:21**
